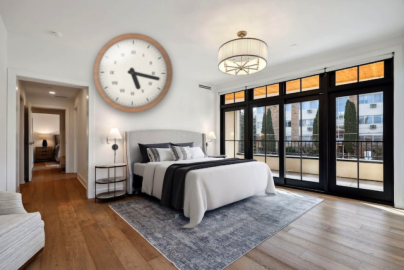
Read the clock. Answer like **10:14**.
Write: **5:17**
